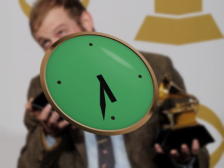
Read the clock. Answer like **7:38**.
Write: **5:32**
